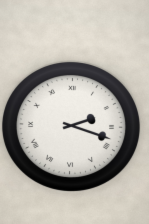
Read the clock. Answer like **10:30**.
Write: **2:18**
